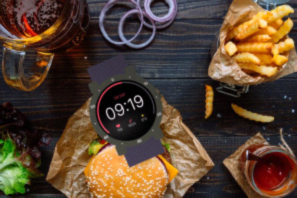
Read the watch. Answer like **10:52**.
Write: **9:19**
